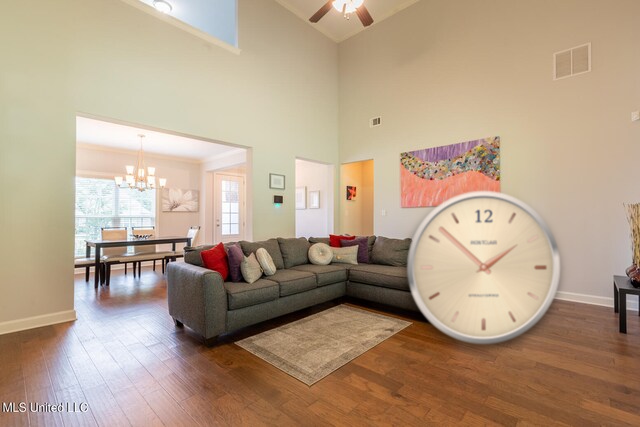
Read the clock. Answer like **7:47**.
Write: **1:52**
